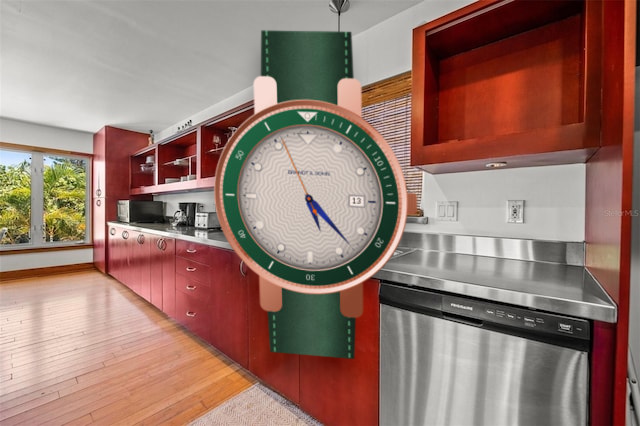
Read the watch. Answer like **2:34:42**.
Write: **5:22:56**
